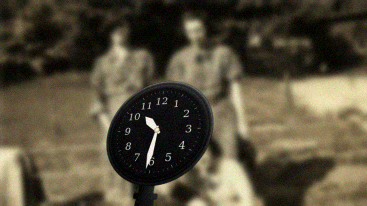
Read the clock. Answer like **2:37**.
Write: **10:31**
